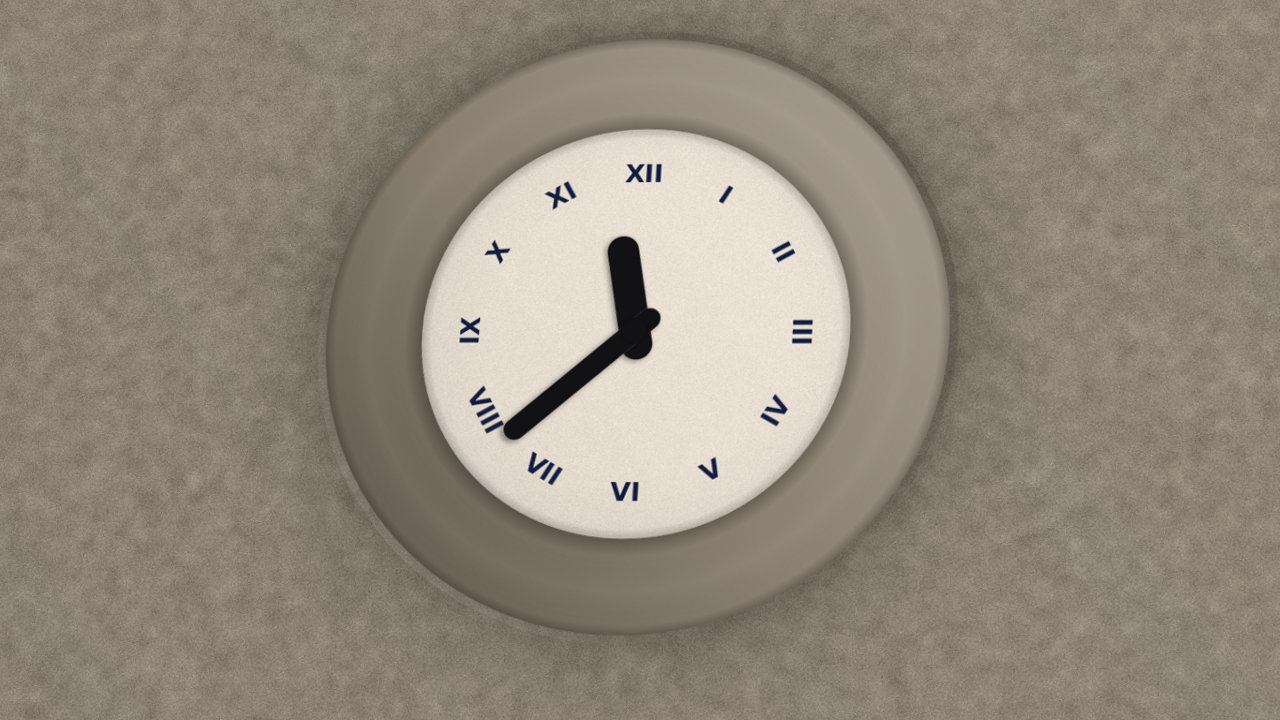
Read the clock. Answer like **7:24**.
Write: **11:38**
